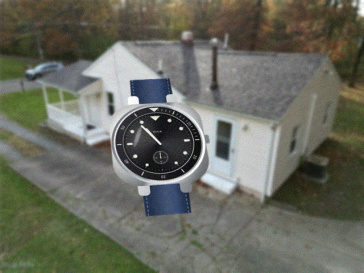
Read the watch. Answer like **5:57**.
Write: **10:54**
